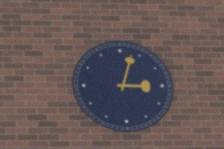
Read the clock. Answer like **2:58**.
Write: **3:03**
